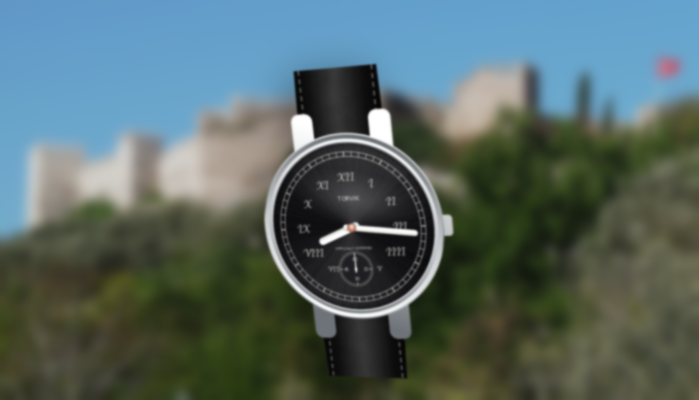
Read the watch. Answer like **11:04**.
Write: **8:16**
